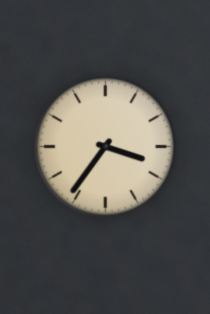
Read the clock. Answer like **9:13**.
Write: **3:36**
